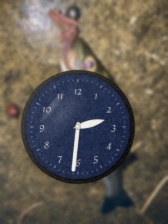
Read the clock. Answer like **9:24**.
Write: **2:31**
